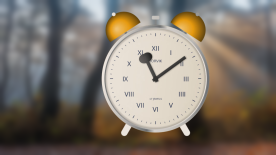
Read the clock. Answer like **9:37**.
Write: **11:09**
